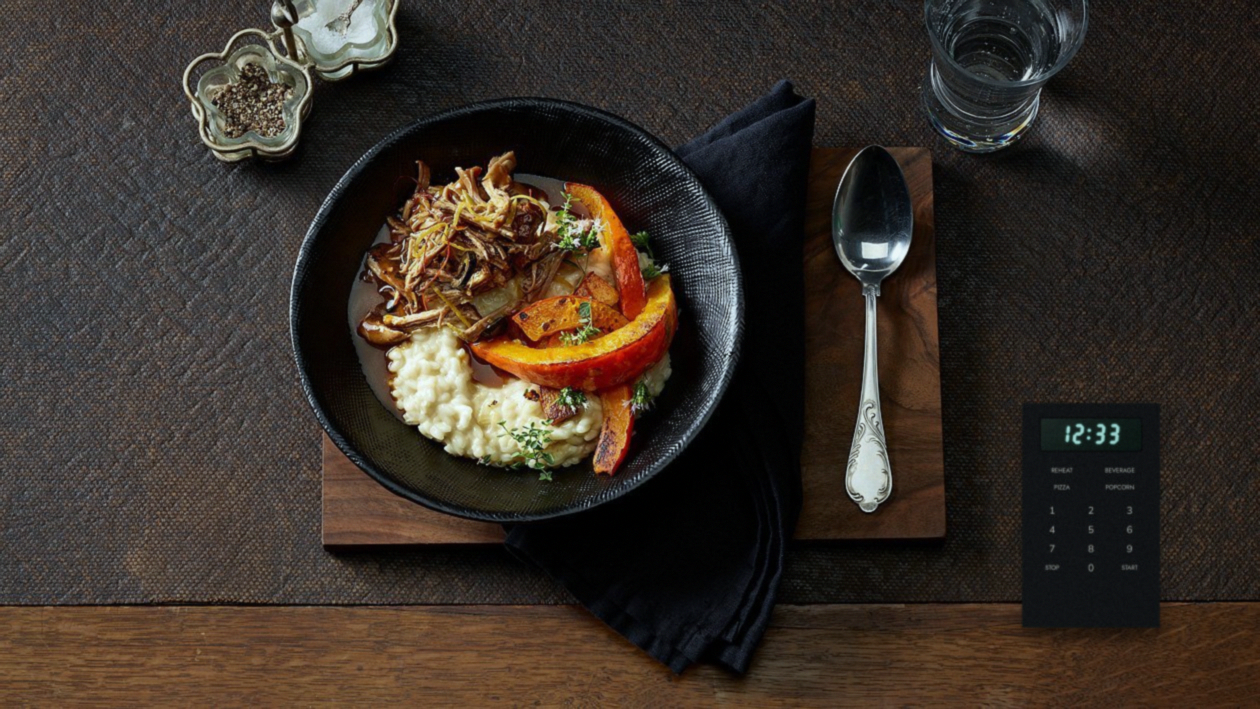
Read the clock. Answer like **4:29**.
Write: **12:33**
